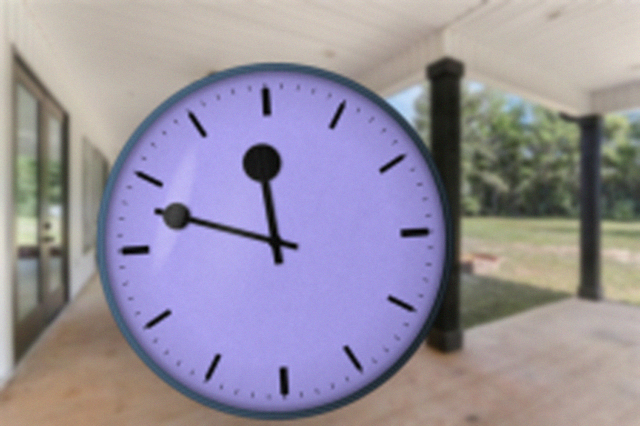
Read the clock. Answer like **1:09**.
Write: **11:48**
